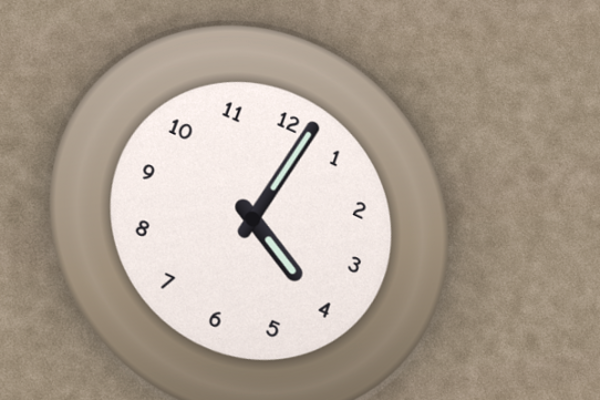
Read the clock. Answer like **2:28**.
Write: **4:02**
